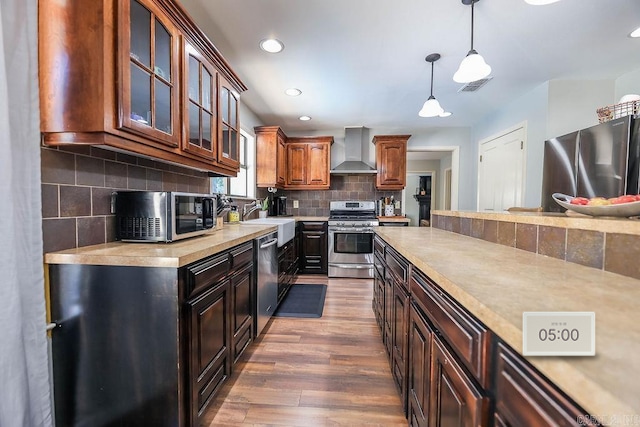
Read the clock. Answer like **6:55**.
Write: **5:00**
